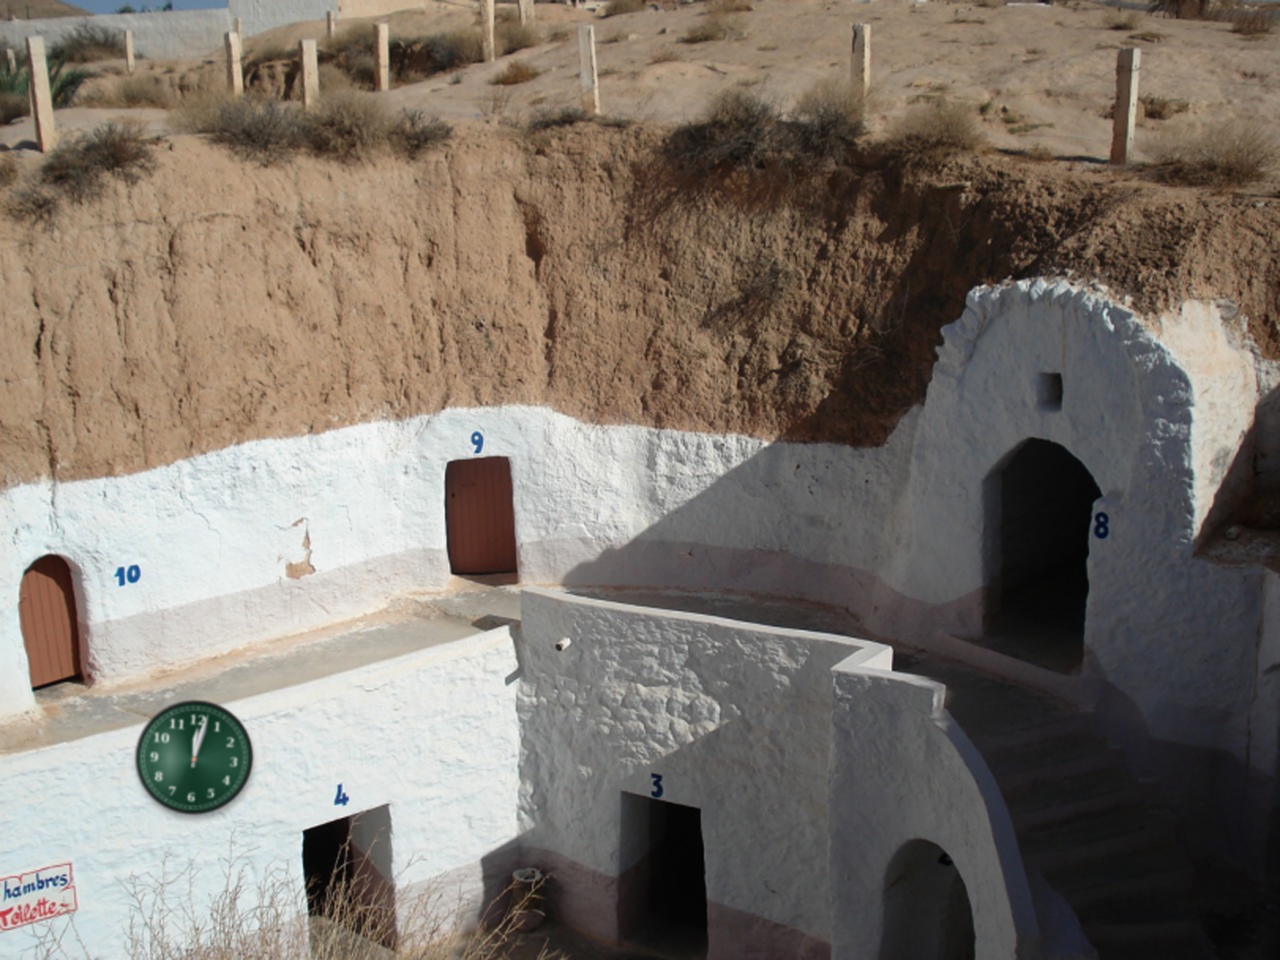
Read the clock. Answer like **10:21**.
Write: **12:02**
